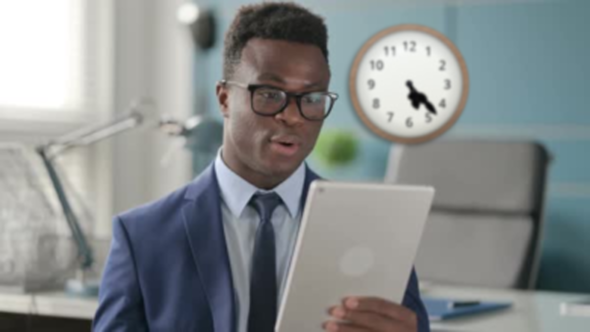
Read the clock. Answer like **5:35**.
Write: **5:23**
